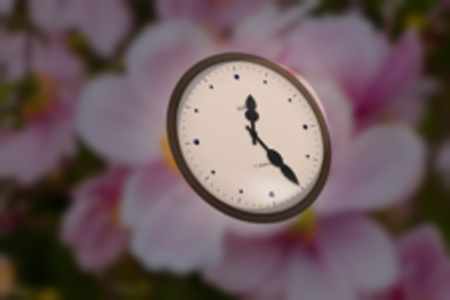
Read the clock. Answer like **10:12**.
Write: **12:25**
